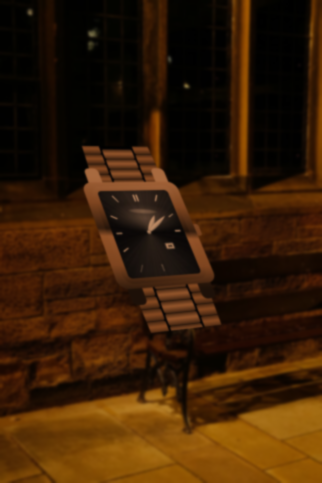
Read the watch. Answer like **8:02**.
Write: **1:09**
